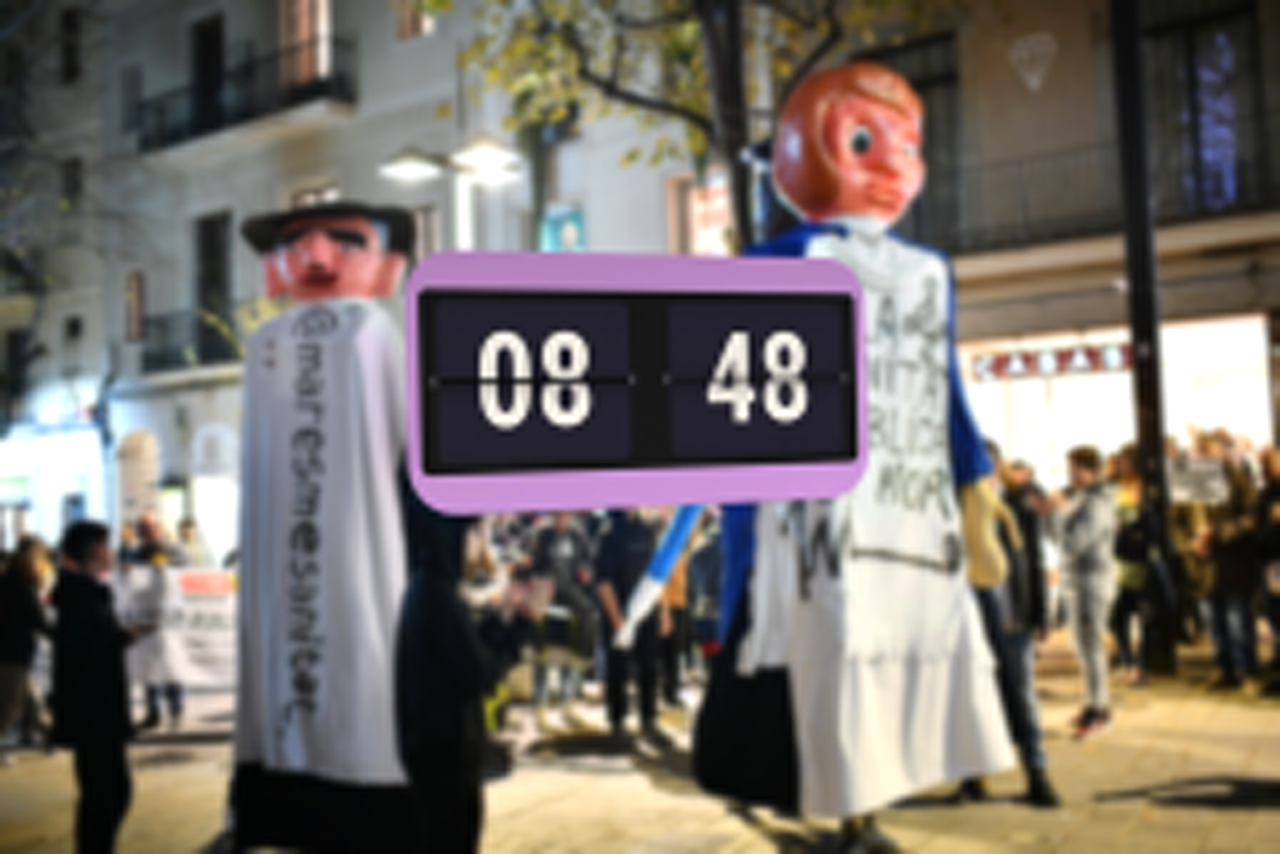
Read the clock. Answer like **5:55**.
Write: **8:48**
